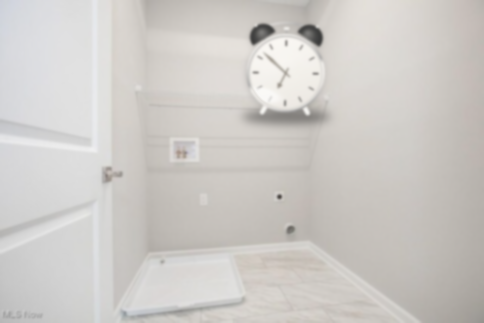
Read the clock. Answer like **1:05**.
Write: **6:52**
